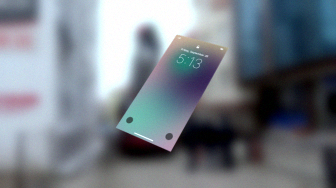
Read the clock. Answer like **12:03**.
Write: **5:13**
